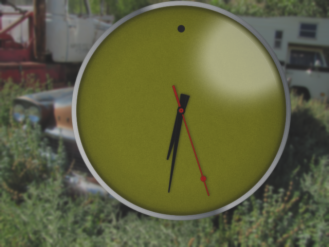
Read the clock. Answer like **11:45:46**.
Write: **6:31:27**
